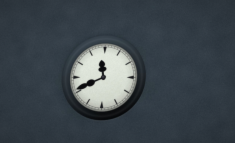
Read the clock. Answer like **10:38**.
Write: **11:41**
